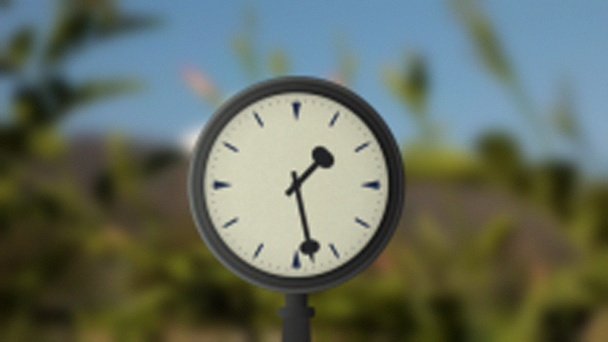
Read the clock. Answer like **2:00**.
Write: **1:28**
